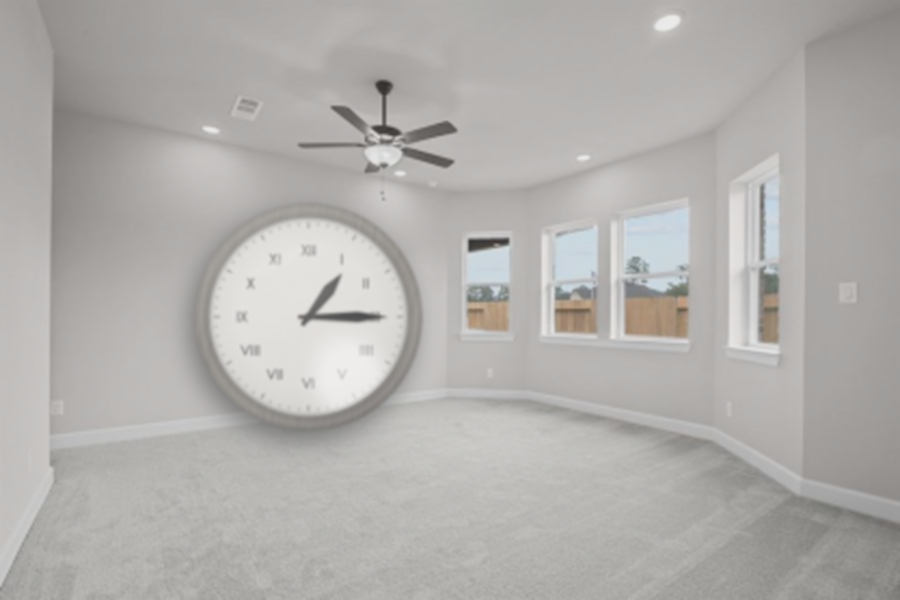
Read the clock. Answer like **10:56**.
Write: **1:15**
